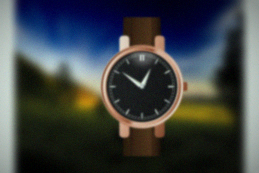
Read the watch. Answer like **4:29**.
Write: **12:51**
